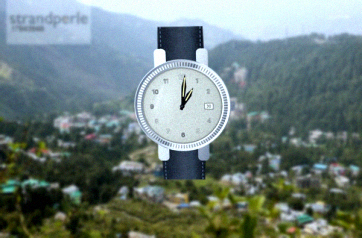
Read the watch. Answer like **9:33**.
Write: **1:01**
